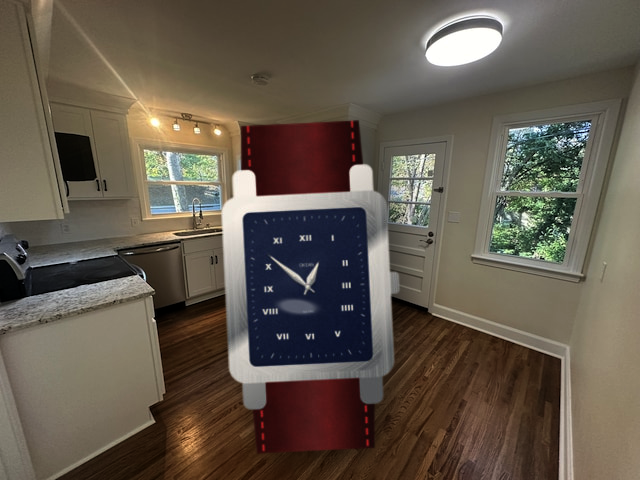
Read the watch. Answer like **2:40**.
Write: **12:52**
